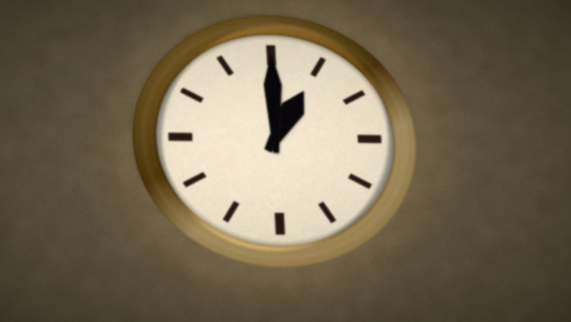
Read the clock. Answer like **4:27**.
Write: **1:00**
